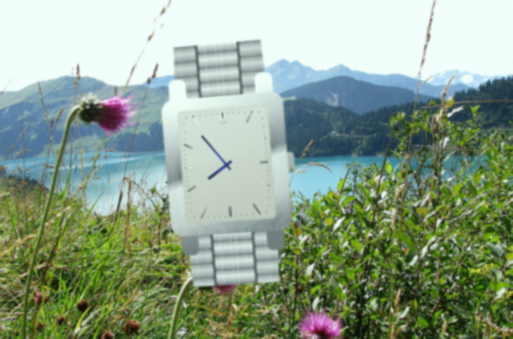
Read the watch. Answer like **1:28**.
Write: **7:54**
